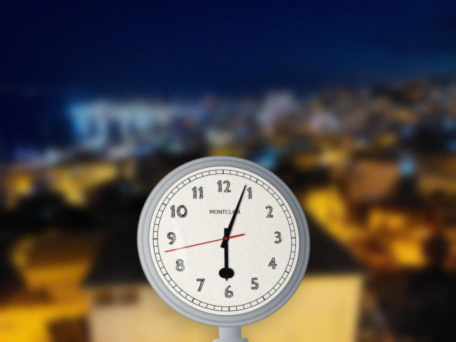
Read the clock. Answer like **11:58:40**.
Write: **6:03:43**
